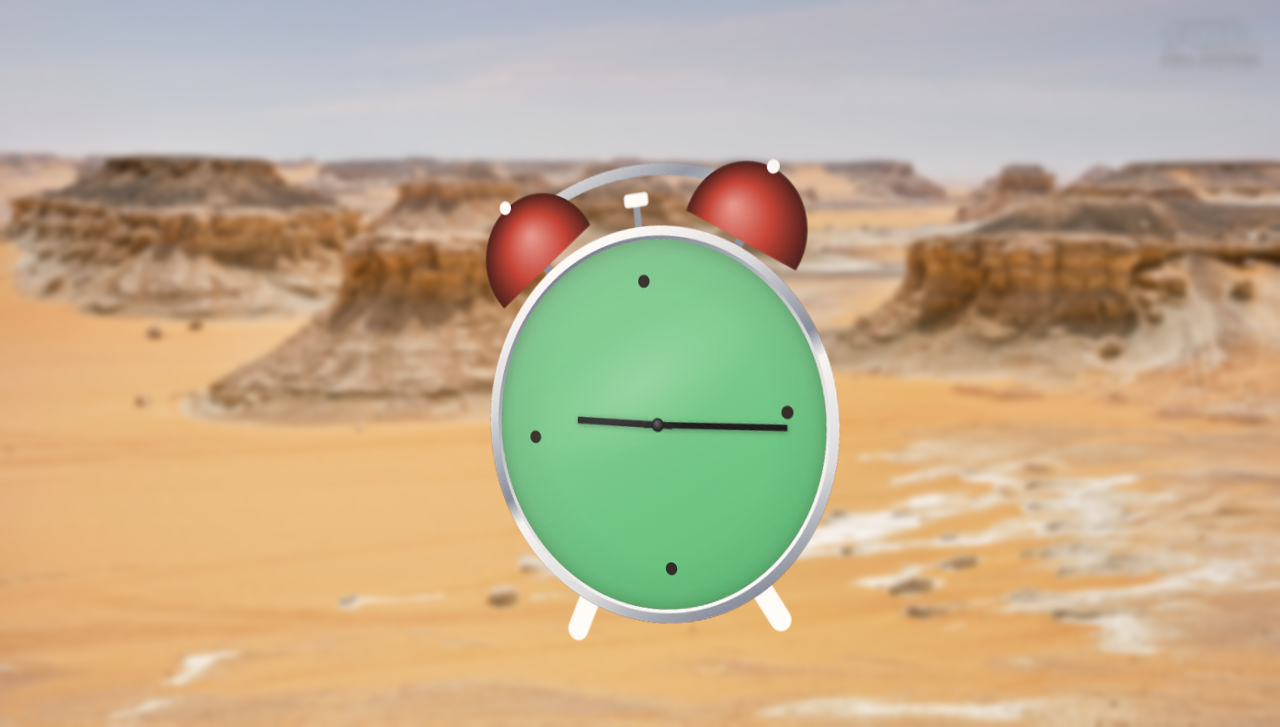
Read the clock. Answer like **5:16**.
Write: **9:16**
